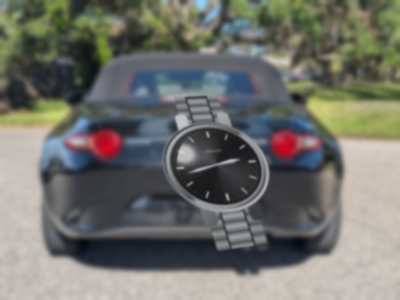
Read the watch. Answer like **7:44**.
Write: **2:43**
